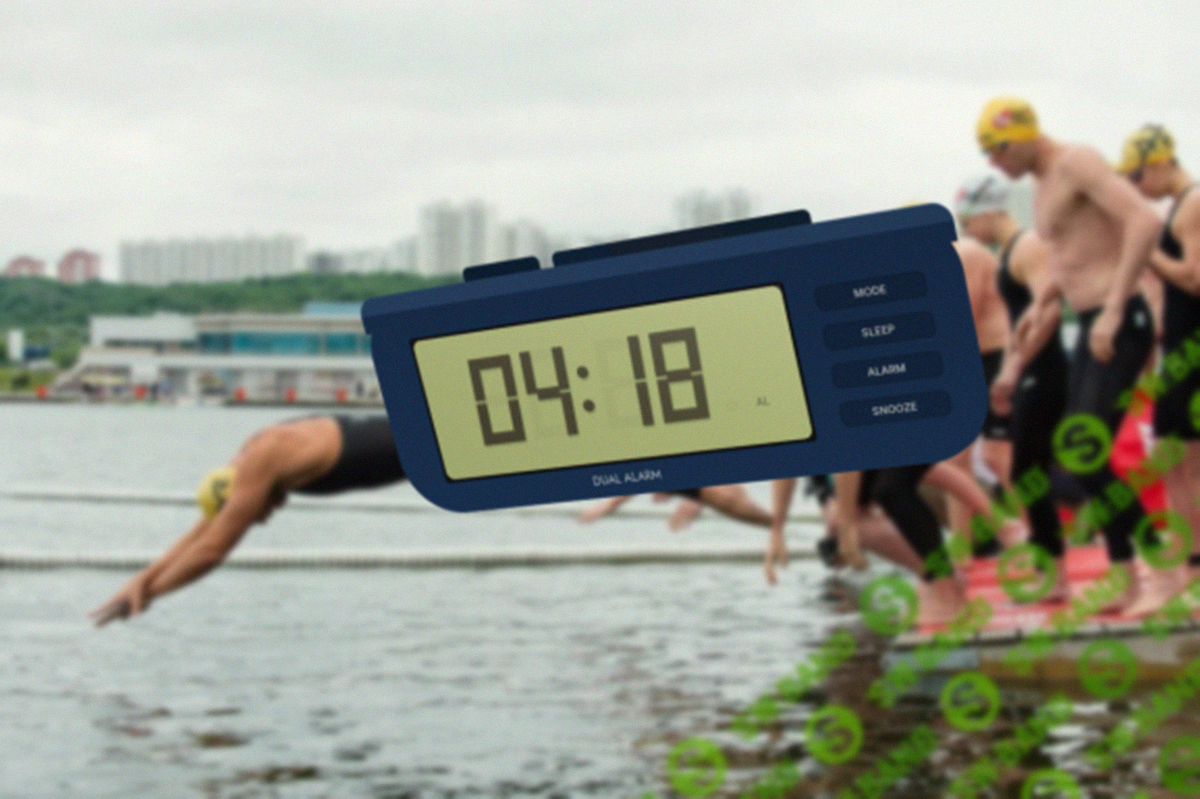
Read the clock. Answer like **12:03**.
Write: **4:18**
